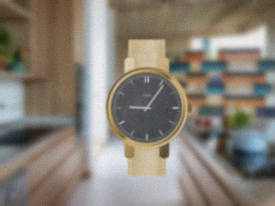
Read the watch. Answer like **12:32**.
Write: **9:06**
